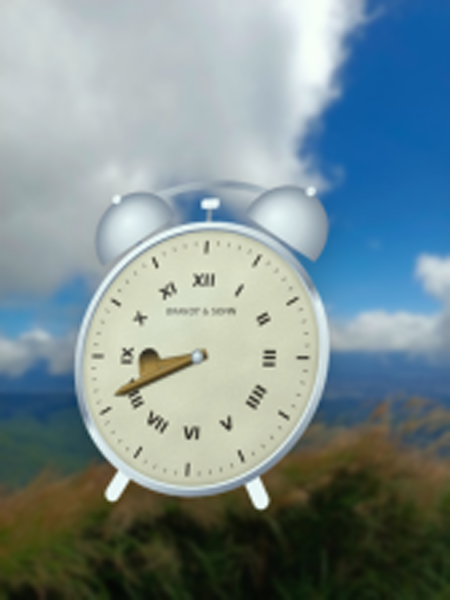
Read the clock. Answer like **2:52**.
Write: **8:41**
